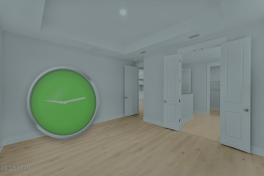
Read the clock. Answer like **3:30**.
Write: **9:13**
